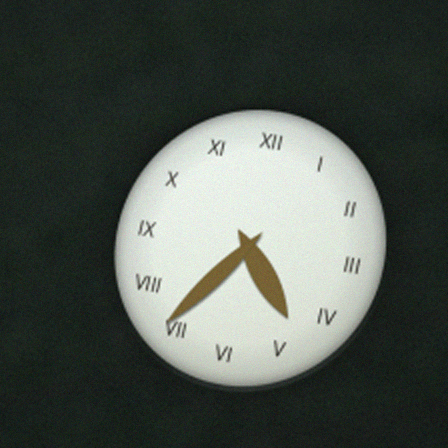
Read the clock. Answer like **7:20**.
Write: **4:36**
